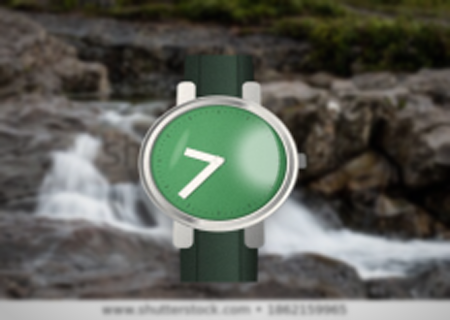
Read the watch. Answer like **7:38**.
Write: **9:37**
